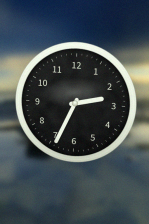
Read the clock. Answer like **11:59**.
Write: **2:34**
